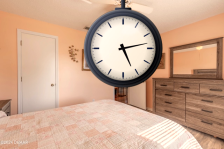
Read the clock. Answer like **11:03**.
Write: **5:13**
